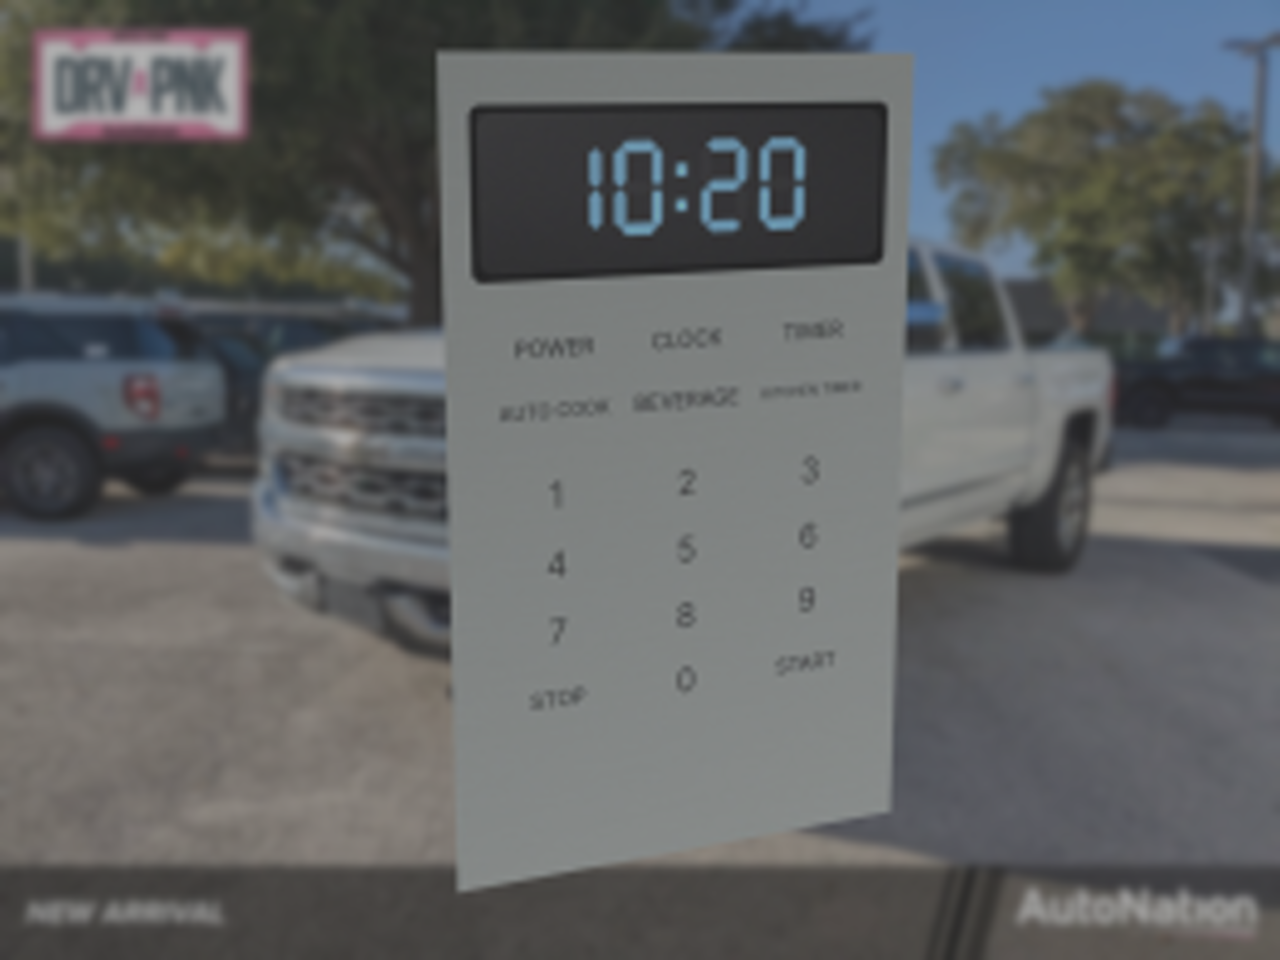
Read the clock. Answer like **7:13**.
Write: **10:20**
